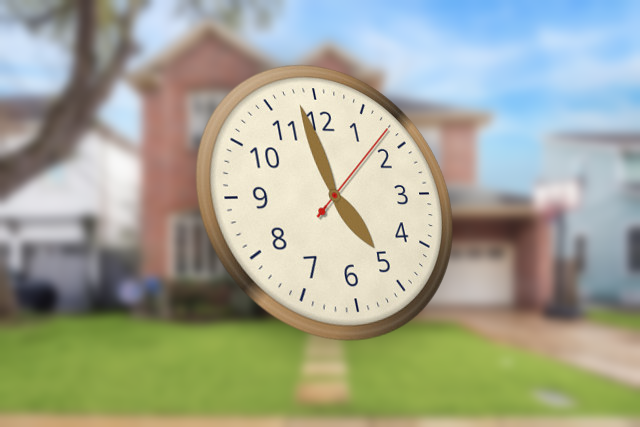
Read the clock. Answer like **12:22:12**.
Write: **4:58:08**
